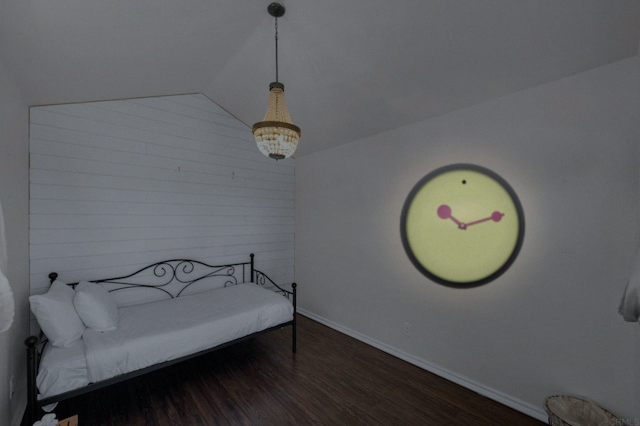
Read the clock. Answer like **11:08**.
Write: **10:12**
